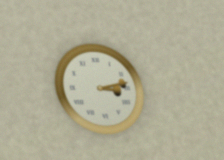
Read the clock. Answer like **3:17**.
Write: **3:13**
